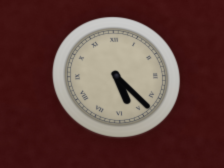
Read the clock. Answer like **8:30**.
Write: **5:23**
